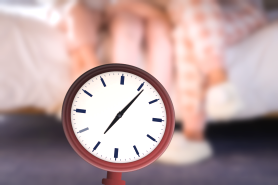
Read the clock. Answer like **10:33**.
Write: **7:06**
